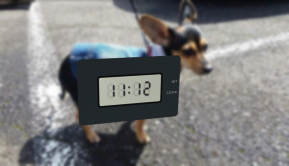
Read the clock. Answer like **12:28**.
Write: **11:12**
